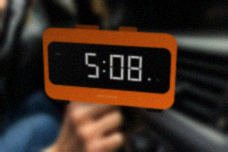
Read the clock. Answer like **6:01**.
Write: **5:08**
